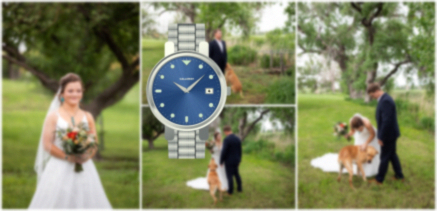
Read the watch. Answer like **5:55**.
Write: **10:08**
